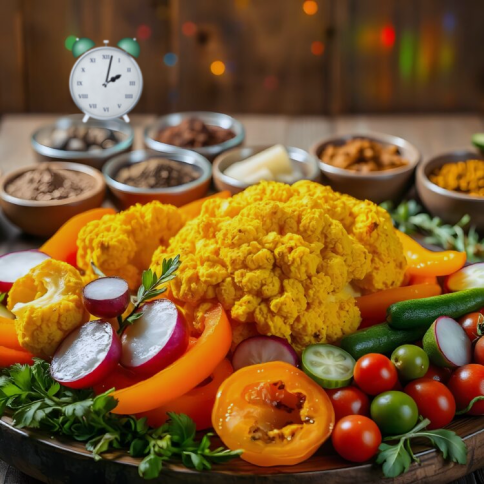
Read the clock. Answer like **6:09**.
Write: **2:02**
